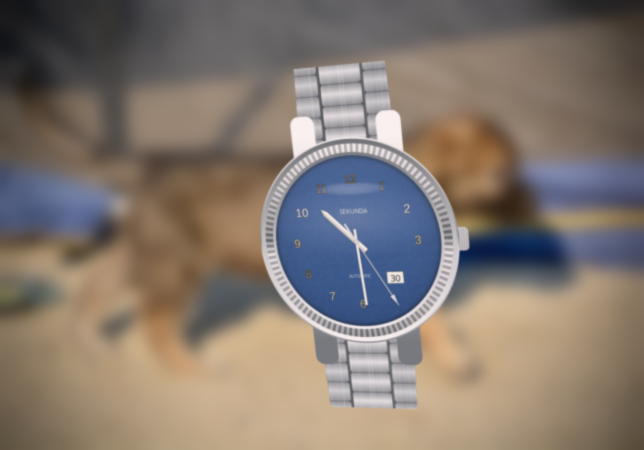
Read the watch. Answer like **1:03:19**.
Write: **10:29:25**
